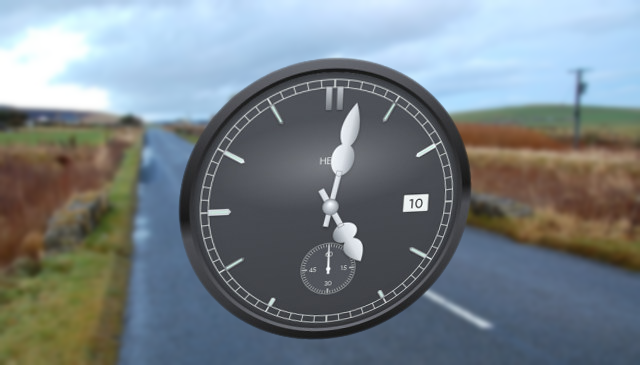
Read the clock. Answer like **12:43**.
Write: **5:02**
